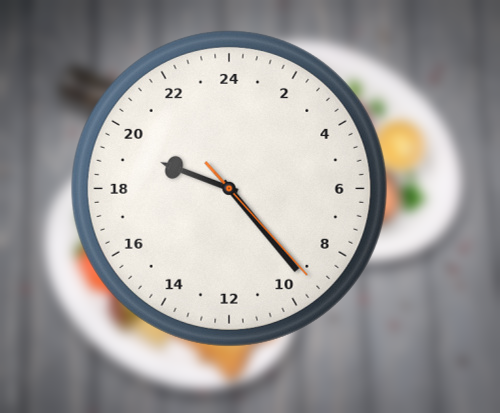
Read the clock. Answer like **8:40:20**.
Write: **19:23:23**
